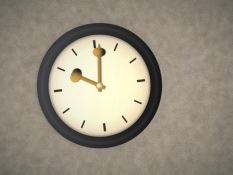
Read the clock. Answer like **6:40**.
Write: **10:01**
